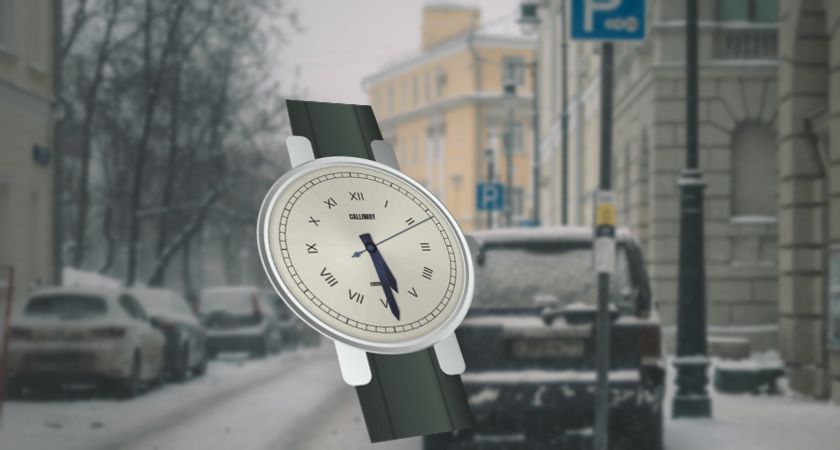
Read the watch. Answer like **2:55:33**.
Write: **5:29:11**
